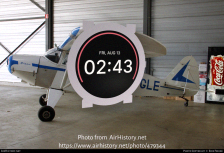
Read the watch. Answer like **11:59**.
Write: **2:43**
